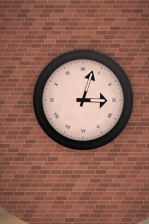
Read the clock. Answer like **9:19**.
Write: **3:03**
